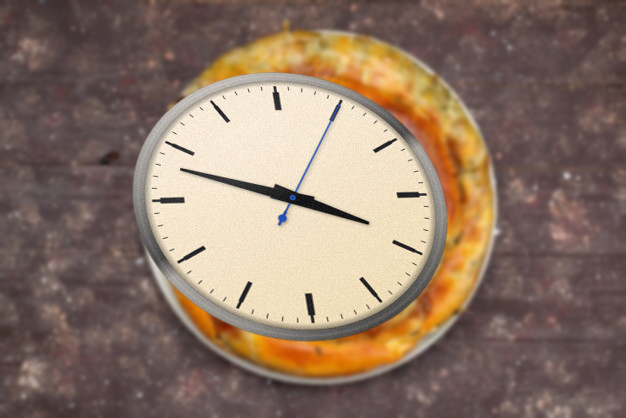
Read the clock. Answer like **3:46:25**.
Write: **3:48:05**
